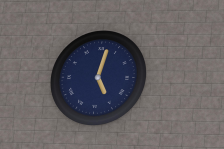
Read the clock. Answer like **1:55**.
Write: **5:02**
